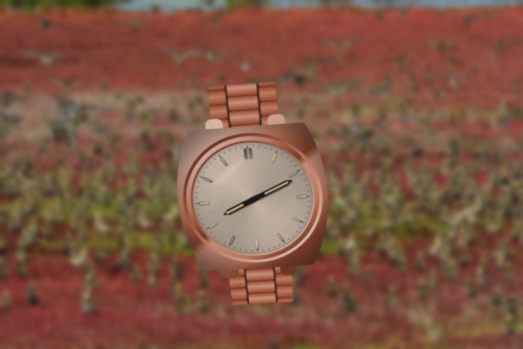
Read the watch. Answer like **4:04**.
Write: **8:11**
